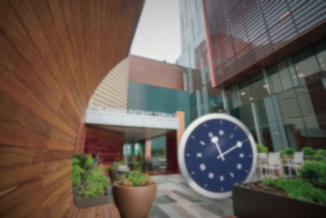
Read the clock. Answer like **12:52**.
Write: **11:10**
